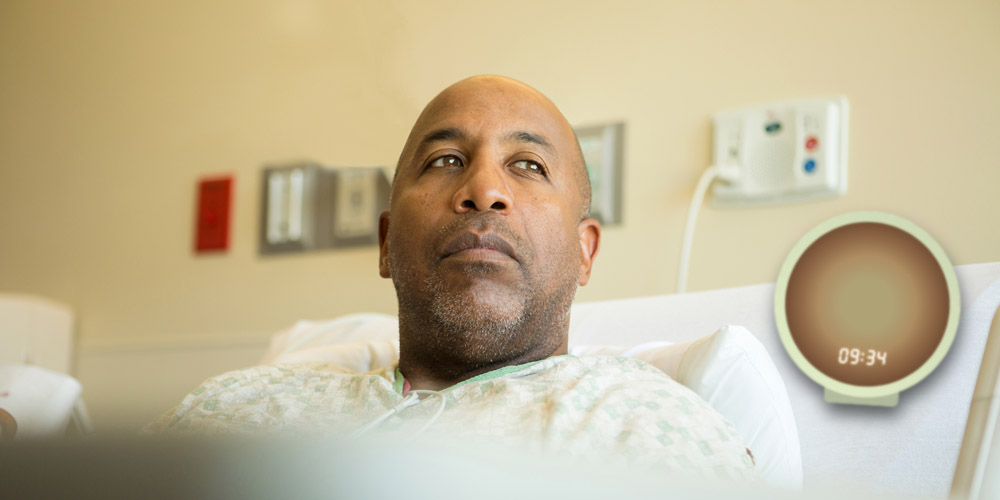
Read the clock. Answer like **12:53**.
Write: **9:34**
